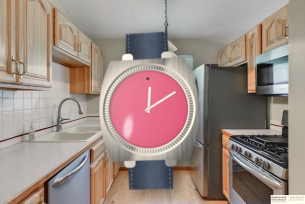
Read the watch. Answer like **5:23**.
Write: **12:10**
